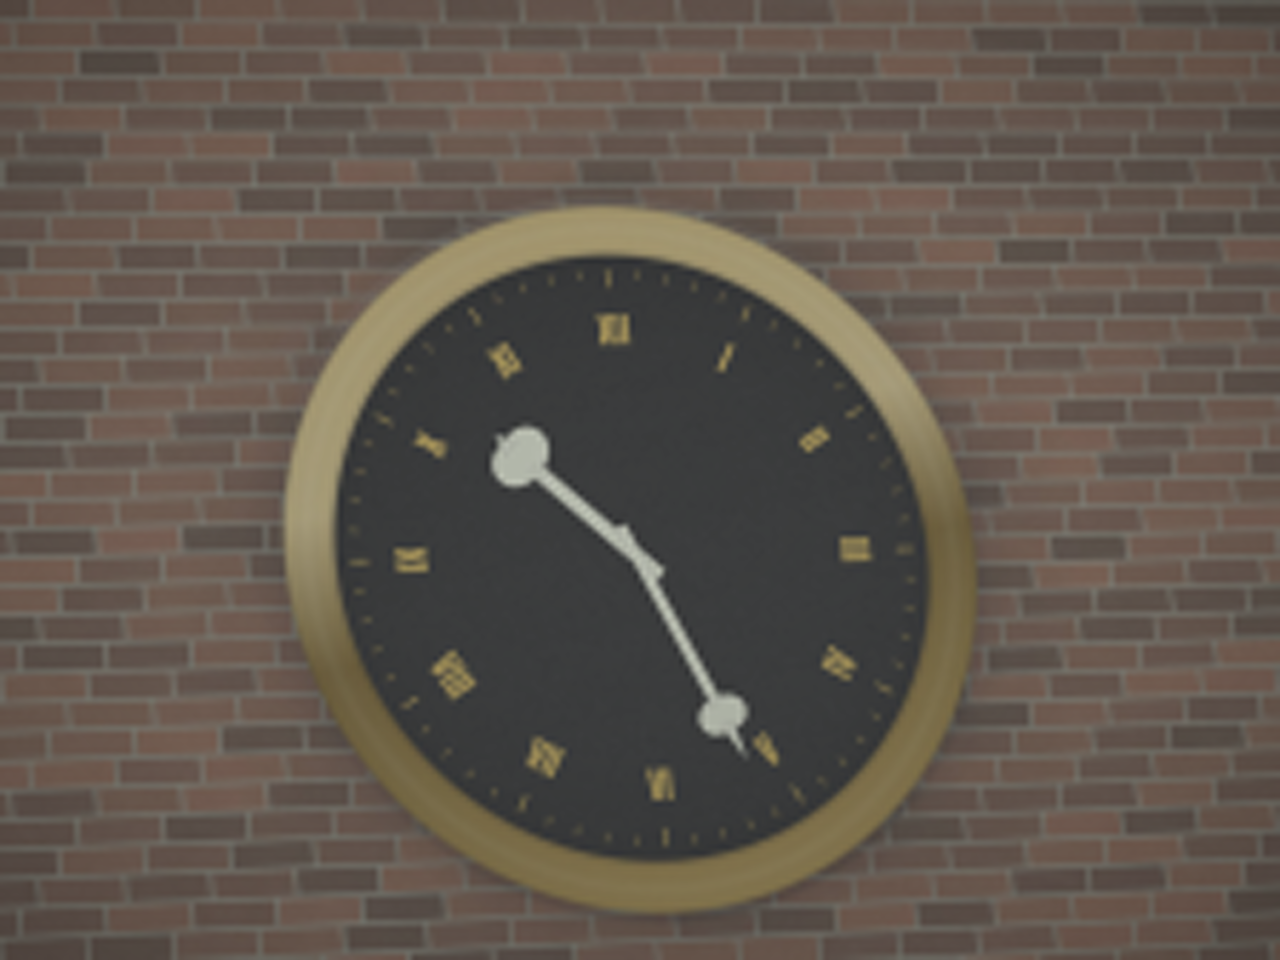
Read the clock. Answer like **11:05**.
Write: **10:26**
